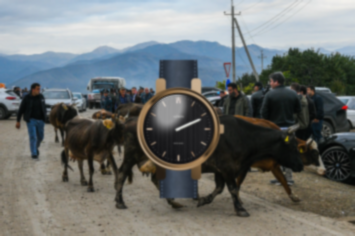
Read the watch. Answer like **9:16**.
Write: **2:11**
